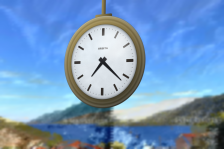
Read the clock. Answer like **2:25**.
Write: **7:22**
